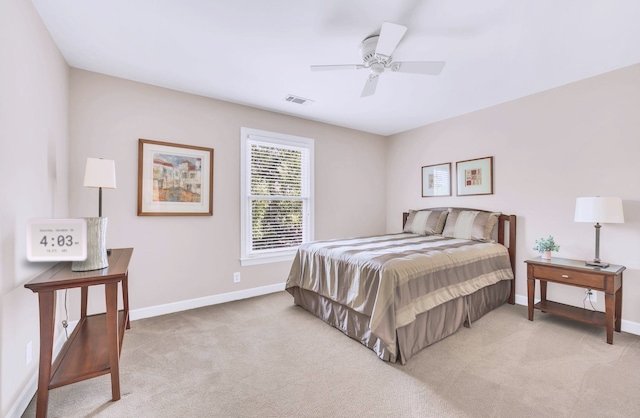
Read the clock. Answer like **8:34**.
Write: **4:03**
